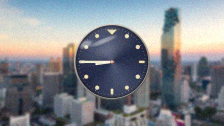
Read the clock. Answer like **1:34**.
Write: **8:45**
